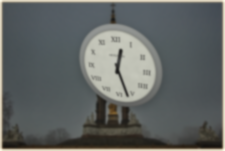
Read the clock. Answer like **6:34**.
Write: **12:27**
